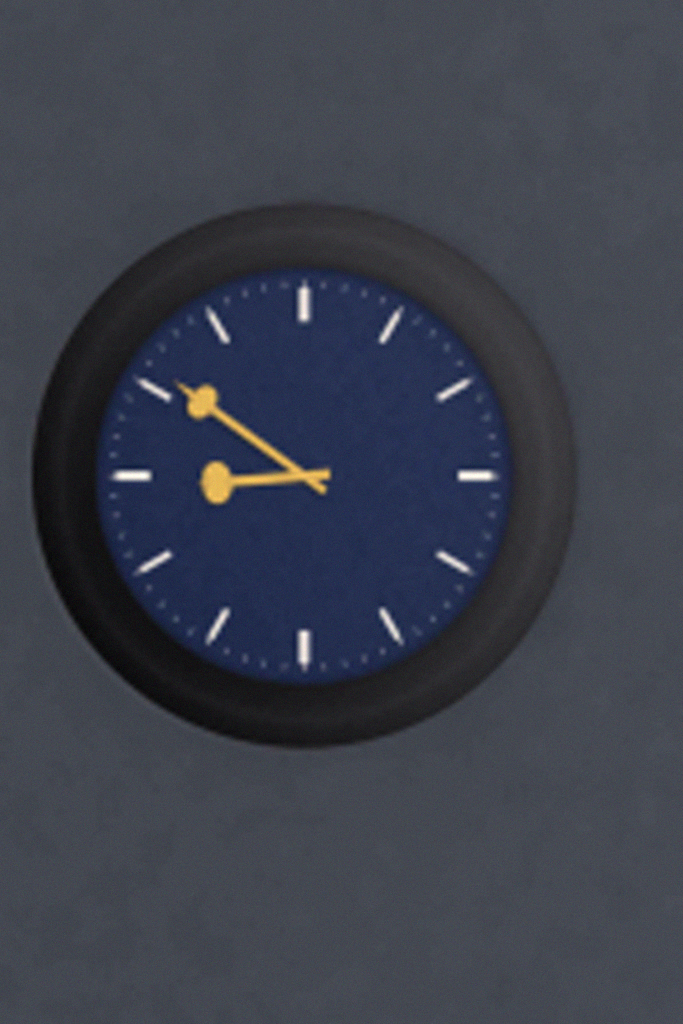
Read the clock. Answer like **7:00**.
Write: **8:51**
